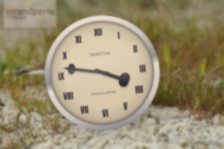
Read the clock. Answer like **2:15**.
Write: **3:47**
